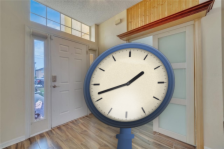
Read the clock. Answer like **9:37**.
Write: **1:42**
